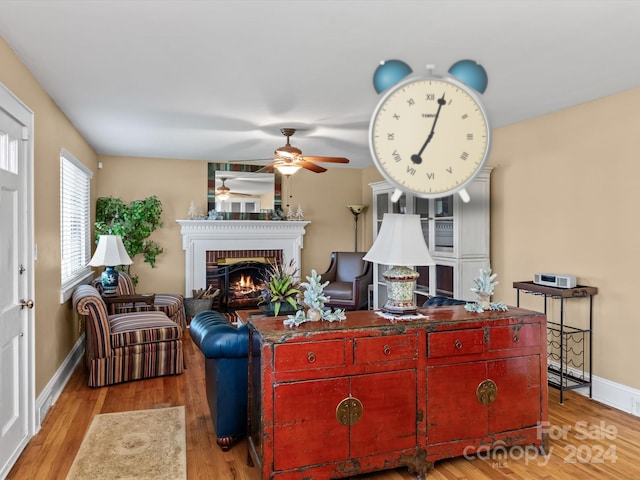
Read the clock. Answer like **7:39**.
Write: **7:03**
